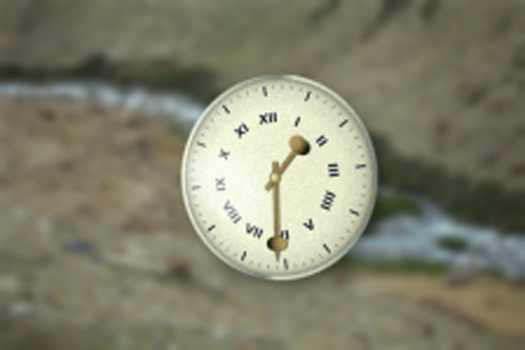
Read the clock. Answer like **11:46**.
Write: **1:31**
